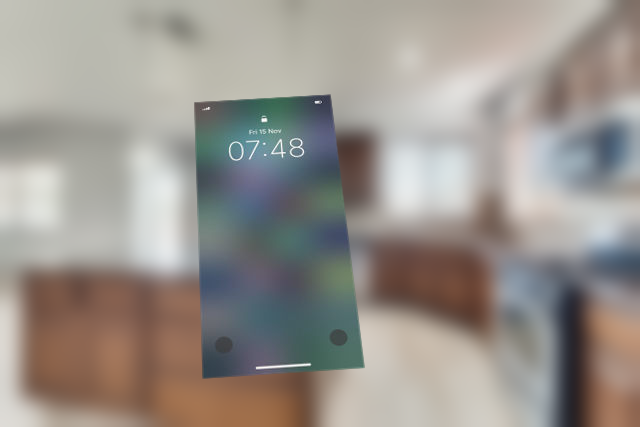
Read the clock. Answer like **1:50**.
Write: **7:48**
